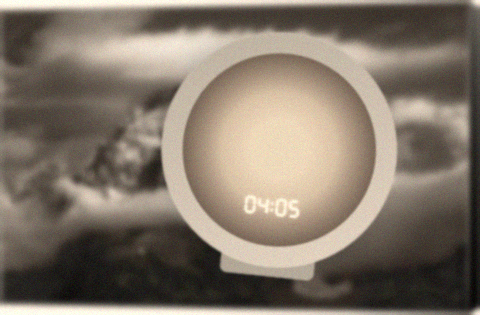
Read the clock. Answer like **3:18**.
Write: **4:05**
